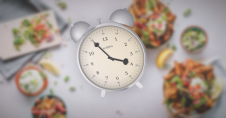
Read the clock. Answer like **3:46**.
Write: **3:55**
